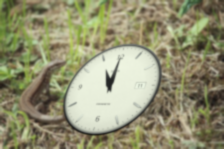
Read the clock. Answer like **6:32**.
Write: **11:00**
